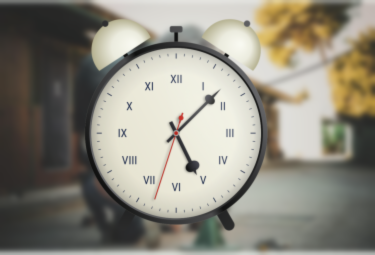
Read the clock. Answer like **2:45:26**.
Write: **5:07:33**
